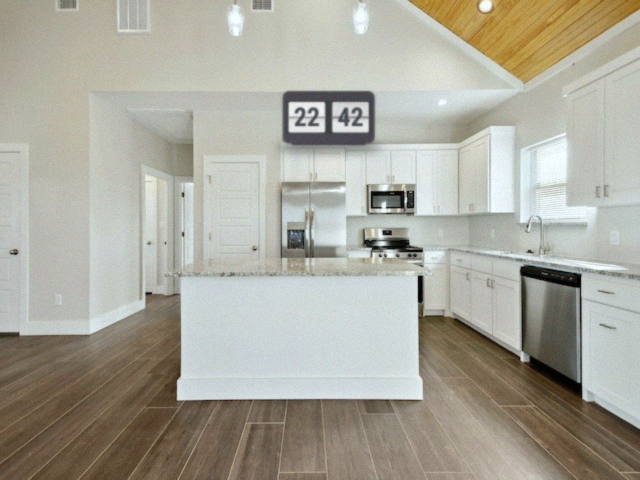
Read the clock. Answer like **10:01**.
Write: **22:42**
